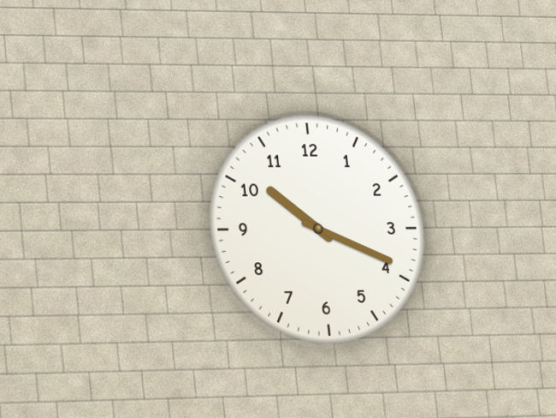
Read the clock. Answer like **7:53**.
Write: **10:19**
